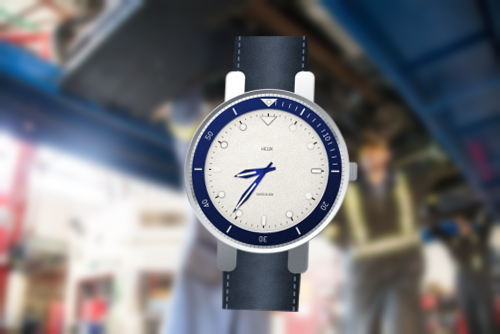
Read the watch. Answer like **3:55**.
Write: **8:36**
